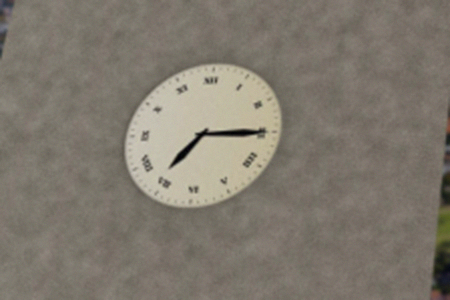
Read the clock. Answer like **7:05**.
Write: **7:15**
